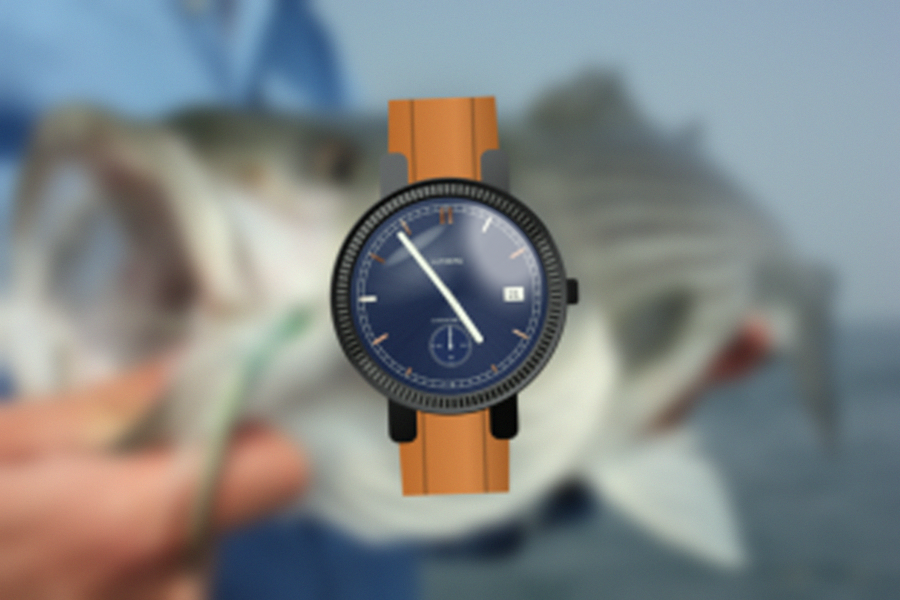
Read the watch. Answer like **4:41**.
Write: **4:54**
